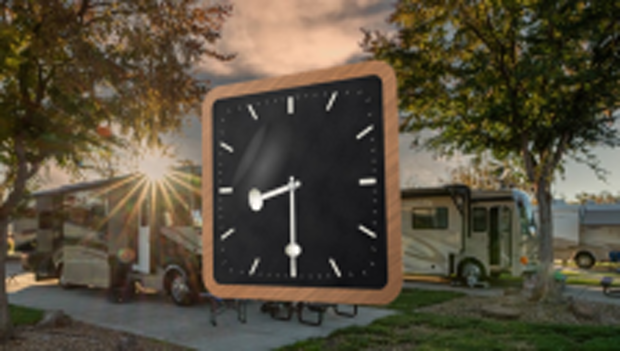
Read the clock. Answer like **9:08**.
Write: **8:30**
